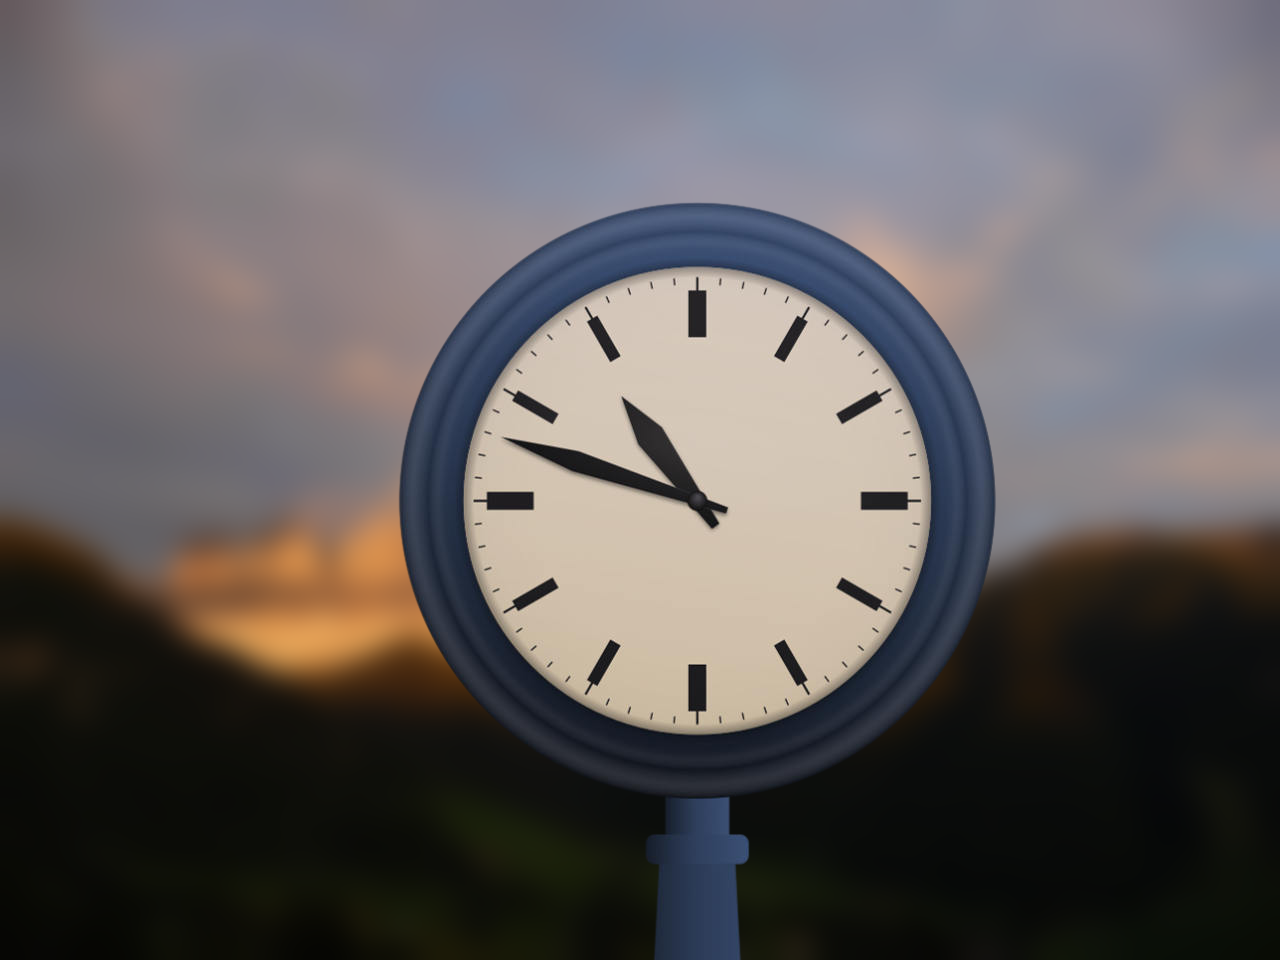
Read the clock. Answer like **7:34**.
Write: **10:48**
